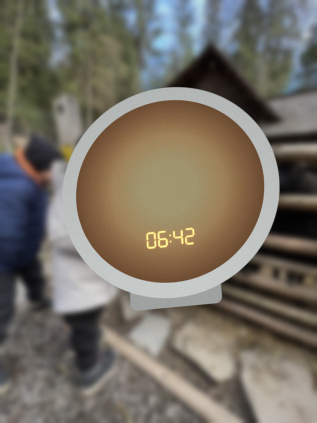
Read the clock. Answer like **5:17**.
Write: **6:42**
